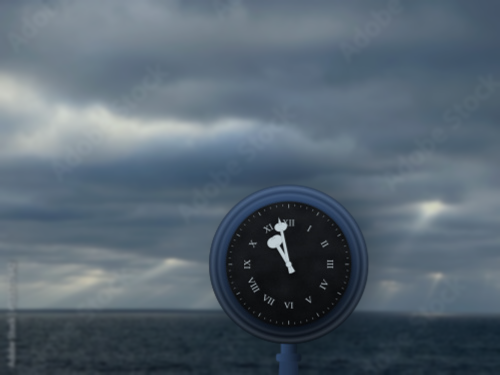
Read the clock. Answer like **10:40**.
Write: **10:58**
